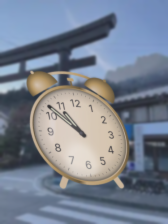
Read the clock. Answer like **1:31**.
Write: **10:52**
